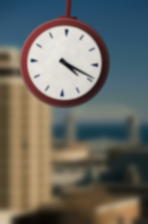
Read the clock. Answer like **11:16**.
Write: **4:19**
